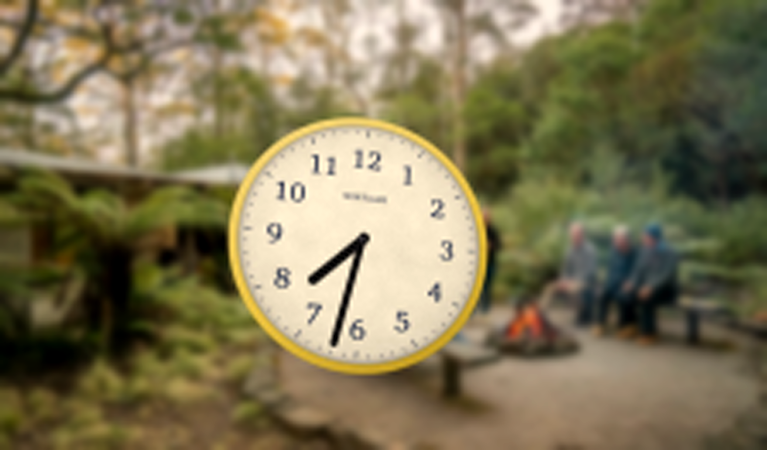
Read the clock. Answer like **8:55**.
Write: **7:32**
